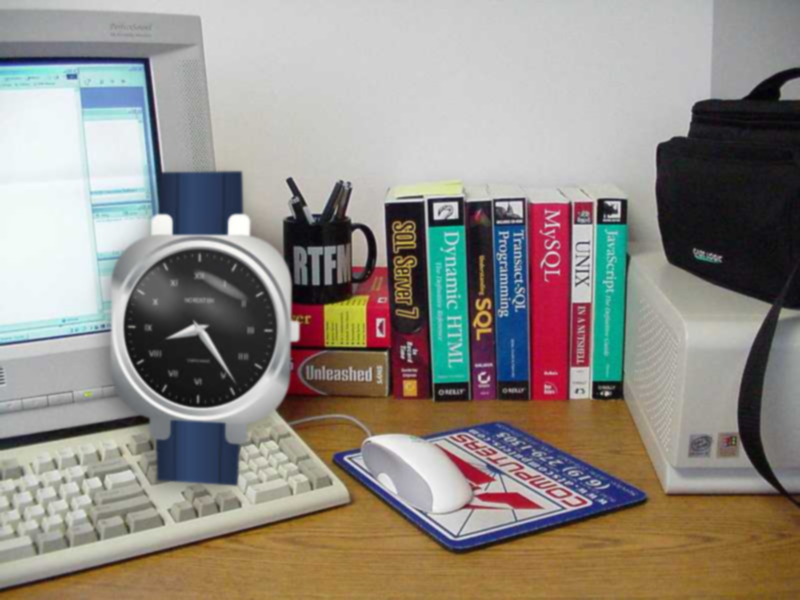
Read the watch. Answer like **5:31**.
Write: **8:24**
